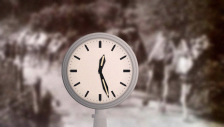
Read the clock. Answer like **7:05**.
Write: **12:27**
